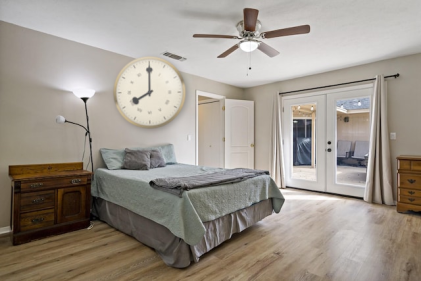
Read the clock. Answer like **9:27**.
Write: **8:00**
